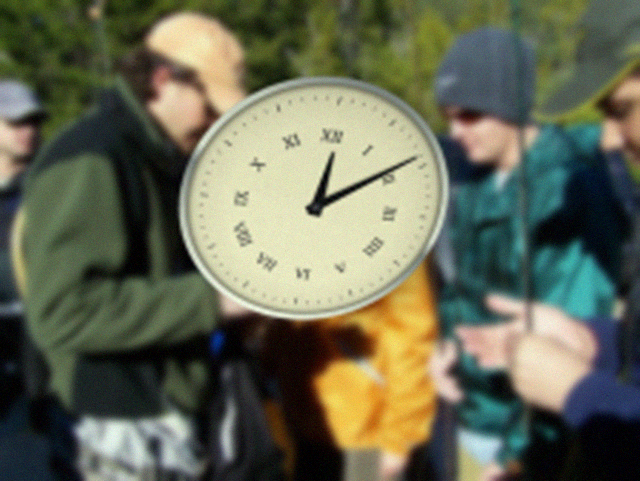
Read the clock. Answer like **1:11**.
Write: **12:09**
